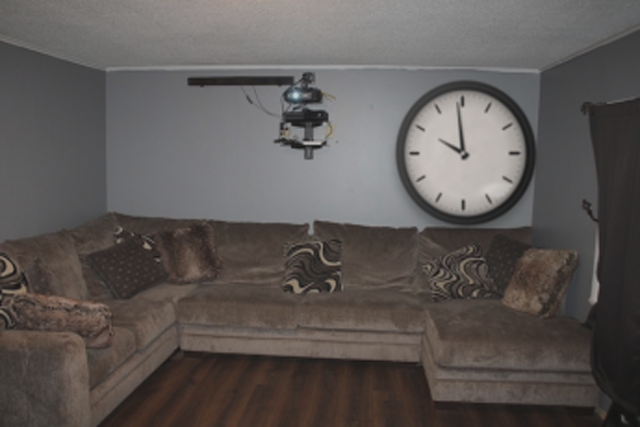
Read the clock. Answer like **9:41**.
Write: **9:59**
